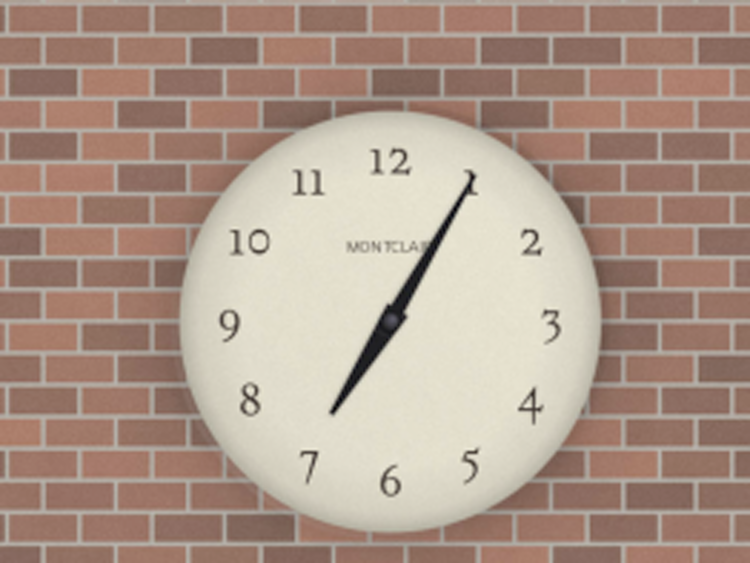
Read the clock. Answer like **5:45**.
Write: **7:05**
